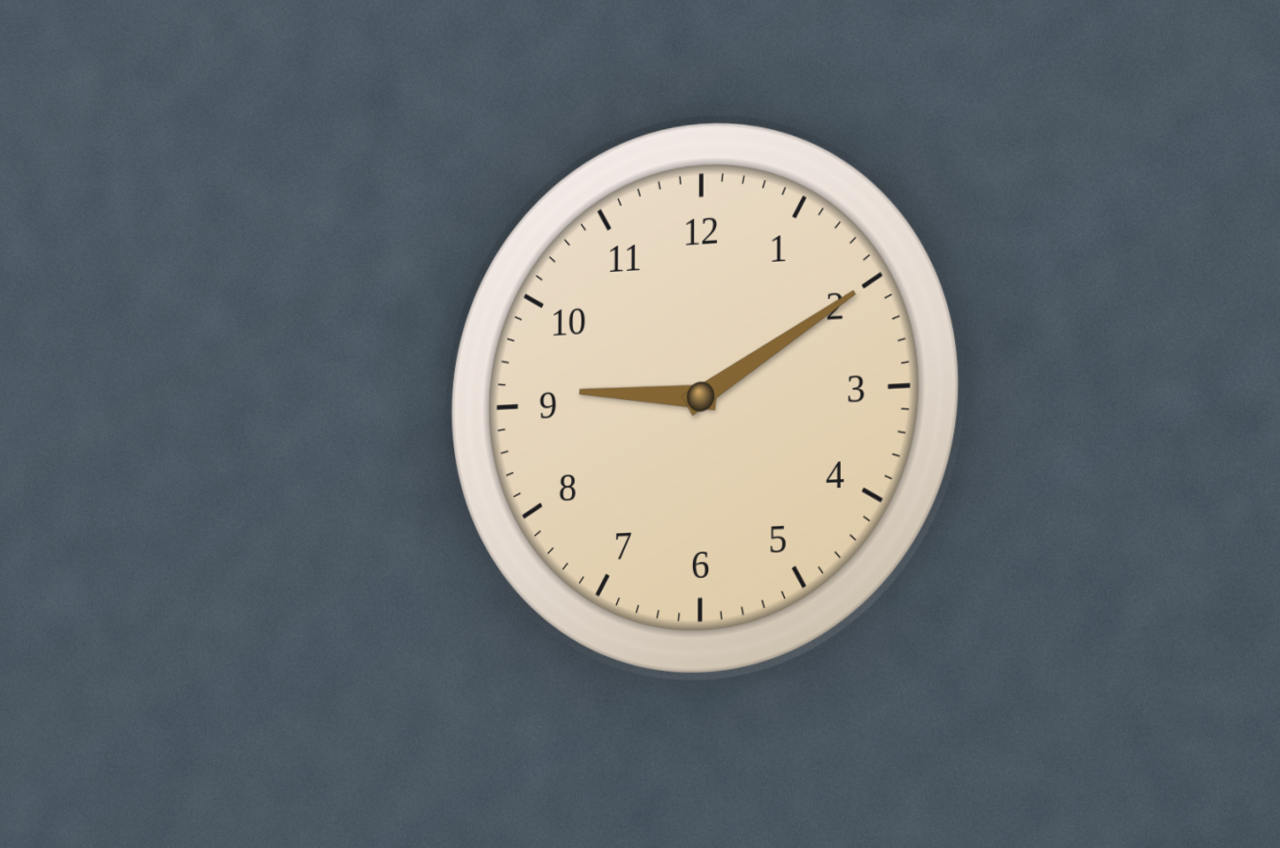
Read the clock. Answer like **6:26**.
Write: **9:10**
